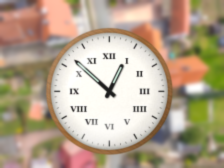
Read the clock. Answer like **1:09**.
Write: **12:52**
